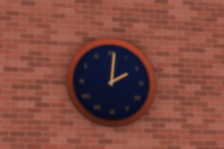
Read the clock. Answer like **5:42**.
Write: **2:01**
